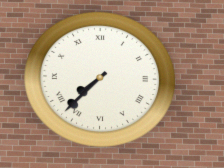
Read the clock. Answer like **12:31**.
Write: **7:37**
